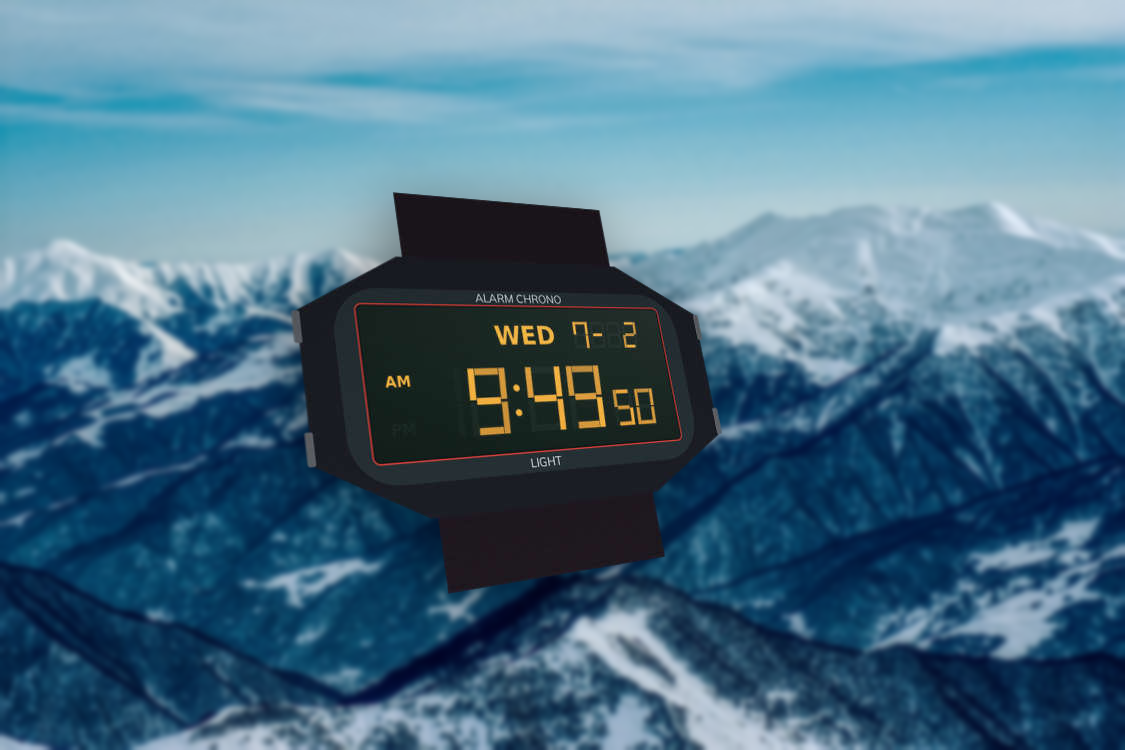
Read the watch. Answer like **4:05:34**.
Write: **9:49:50**
